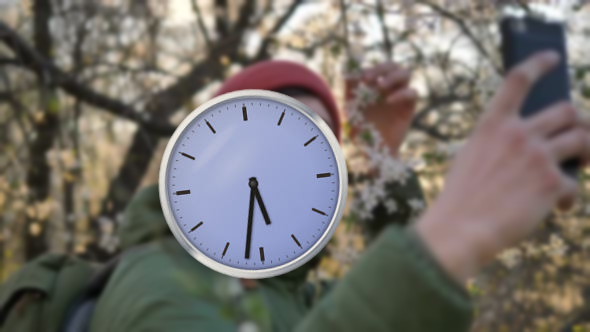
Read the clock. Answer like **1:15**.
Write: **5:32**
